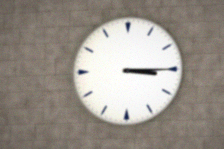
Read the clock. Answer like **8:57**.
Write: **3:15**
